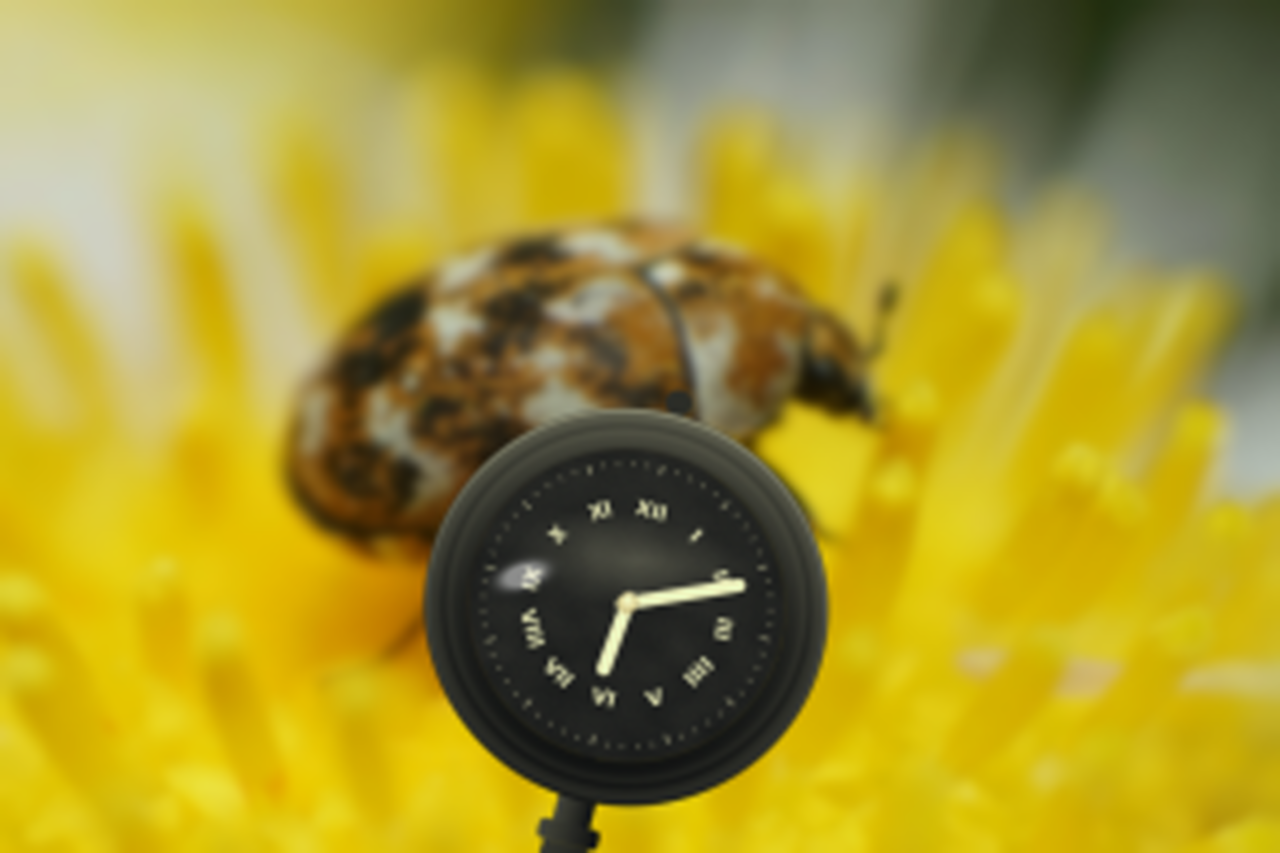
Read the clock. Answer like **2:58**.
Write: **6:11**
